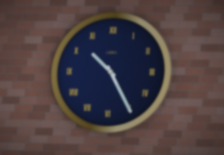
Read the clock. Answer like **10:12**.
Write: **10:25**
